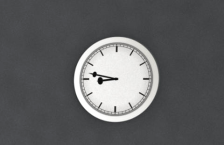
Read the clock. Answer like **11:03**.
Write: **8:47**
